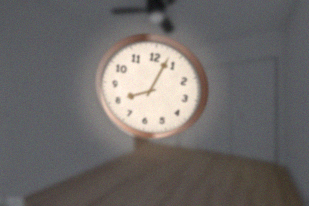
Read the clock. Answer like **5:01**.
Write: **8:03**
